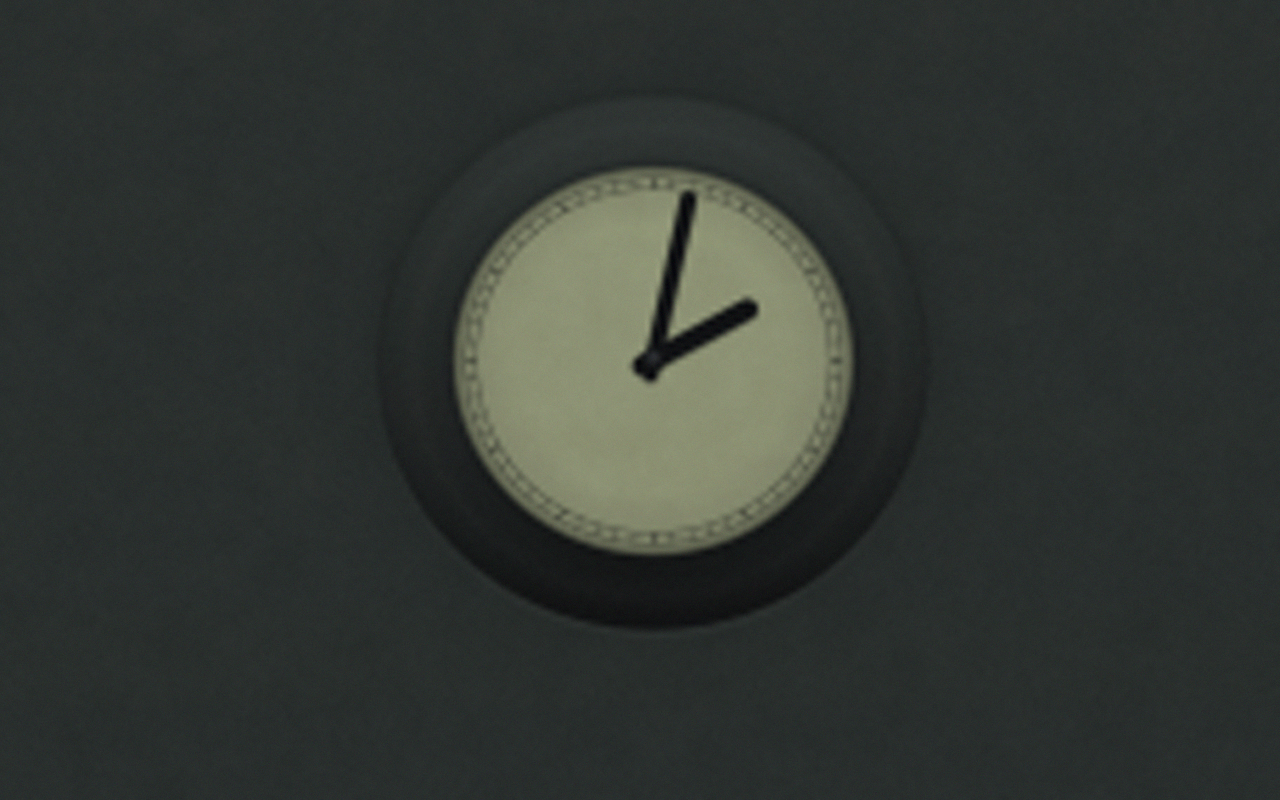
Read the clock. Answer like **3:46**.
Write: **2:02**
